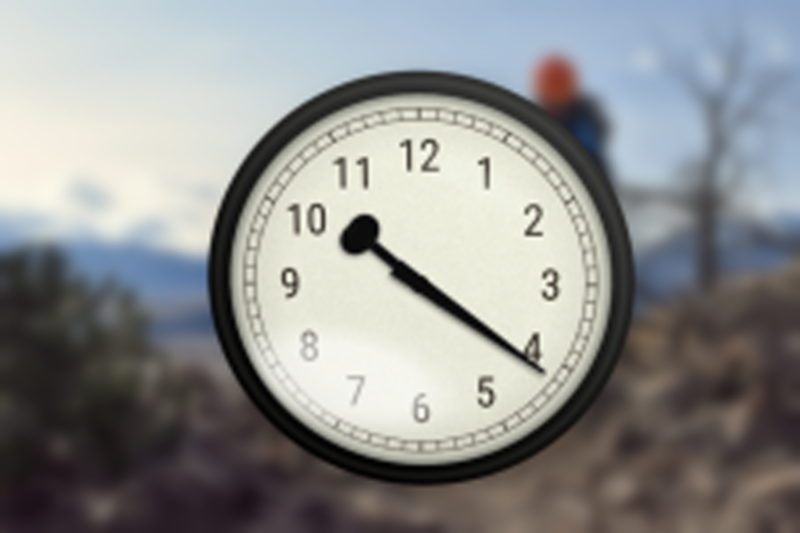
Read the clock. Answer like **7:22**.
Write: **10:21**
